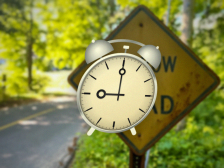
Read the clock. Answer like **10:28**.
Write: **9:00**
